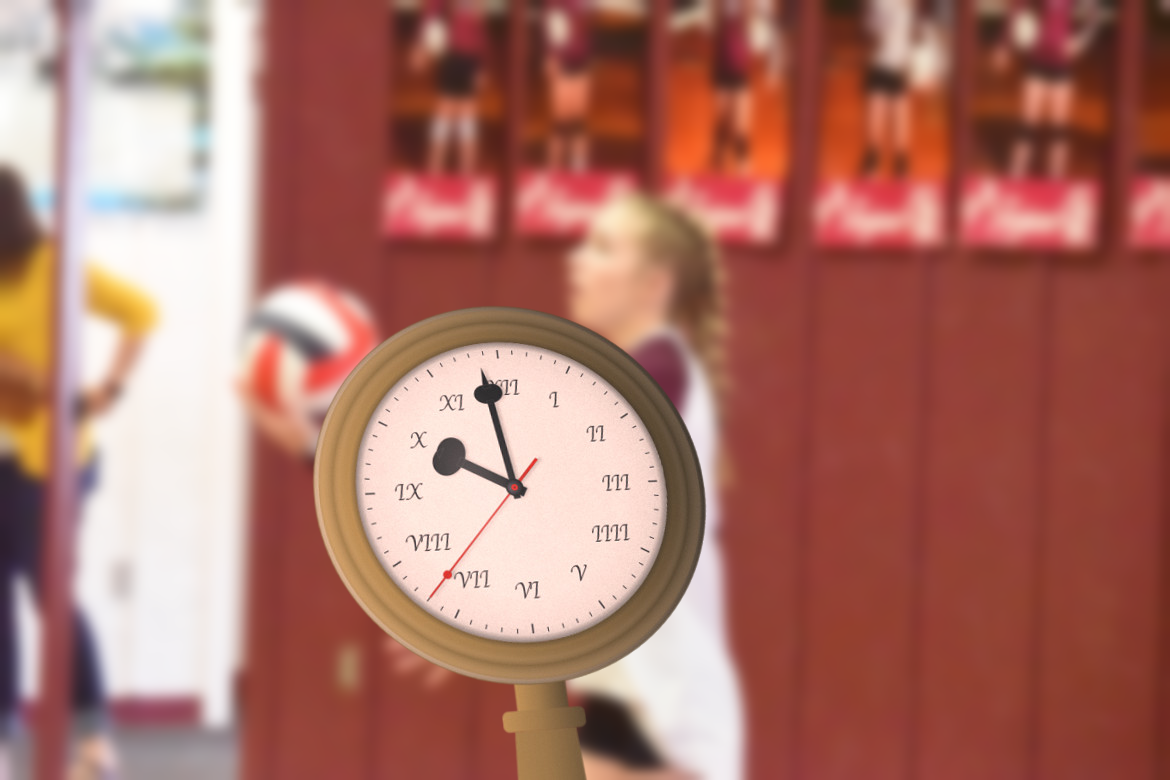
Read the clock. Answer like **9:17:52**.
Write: **9:58:37**
